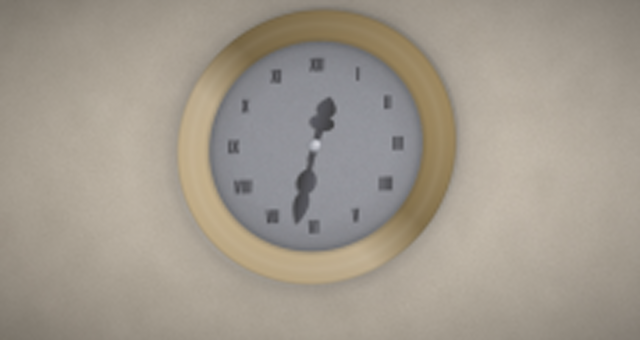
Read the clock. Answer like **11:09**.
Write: **12:32**
